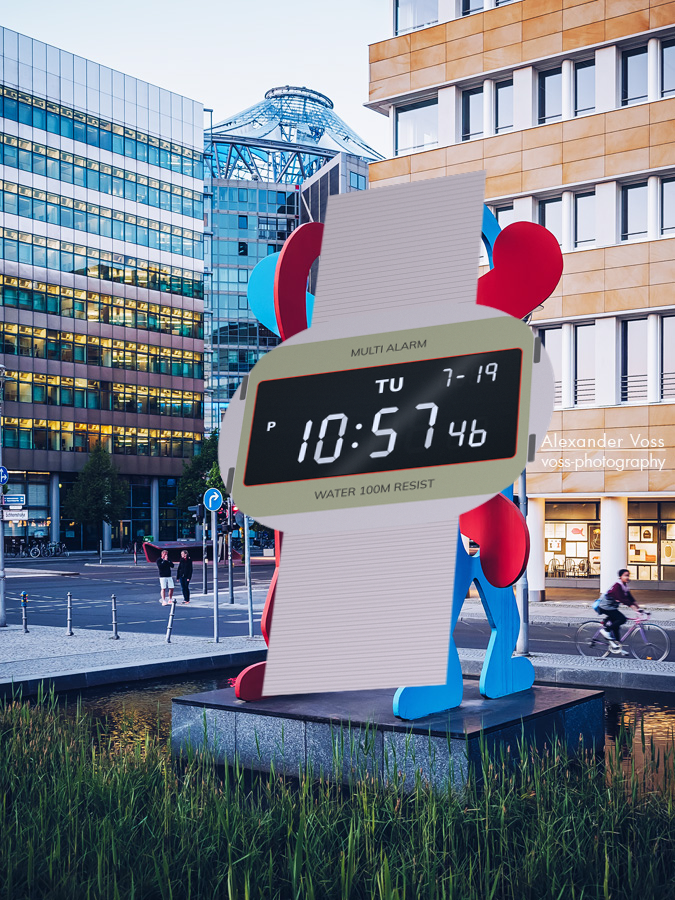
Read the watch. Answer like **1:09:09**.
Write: **10:57:46**
